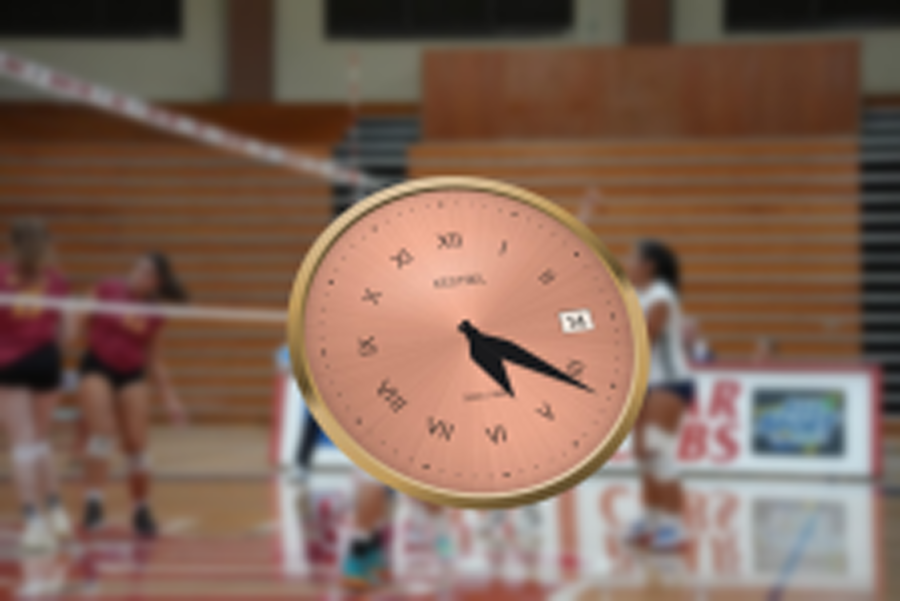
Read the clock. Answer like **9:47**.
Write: **5:21**
